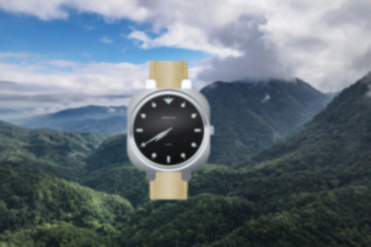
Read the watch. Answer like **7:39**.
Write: **7:40**
